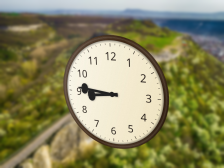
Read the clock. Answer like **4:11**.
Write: **8:46**
